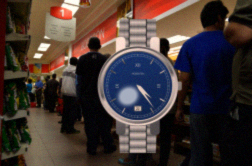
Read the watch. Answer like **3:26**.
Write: **4:24**
